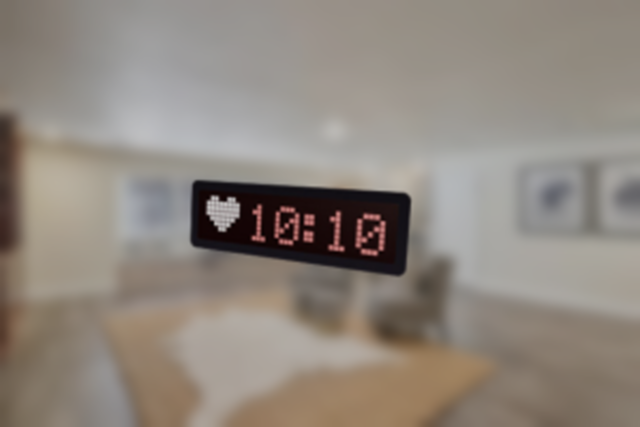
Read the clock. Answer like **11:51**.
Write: **10:10**
